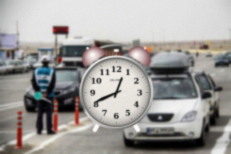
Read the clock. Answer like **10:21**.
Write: **12:41**
